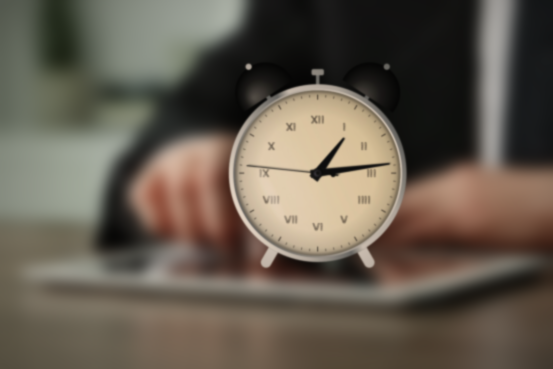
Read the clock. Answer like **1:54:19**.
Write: **1:13:46**
